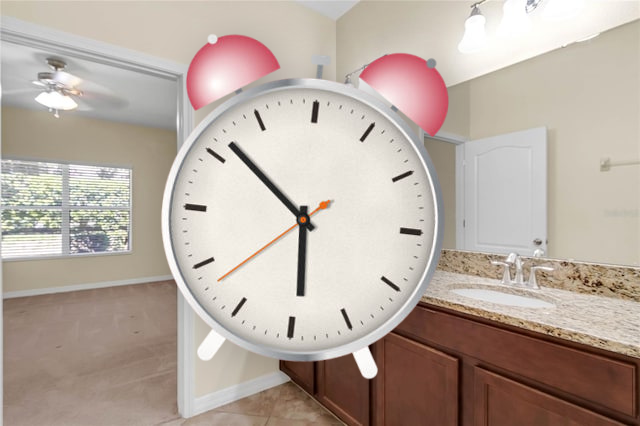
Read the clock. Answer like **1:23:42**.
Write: **5:51:38**
